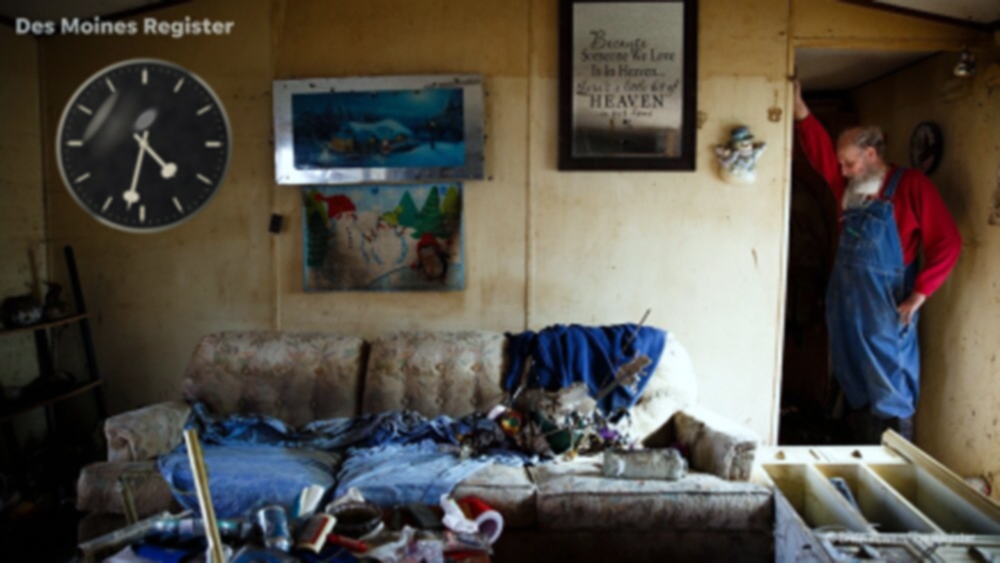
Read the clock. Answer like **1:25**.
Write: **4:32**
